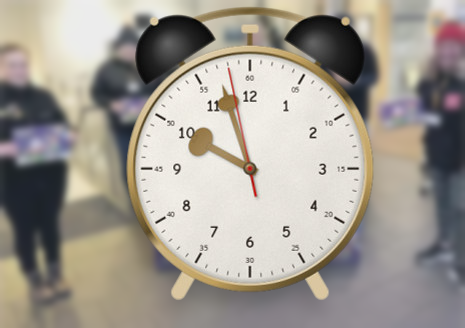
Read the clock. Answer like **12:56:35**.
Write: **9:56:58**
